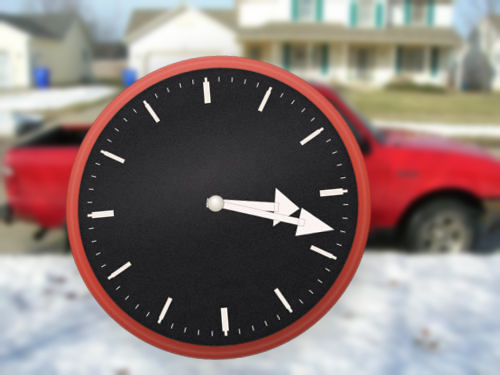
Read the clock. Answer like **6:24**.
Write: **3:18**
